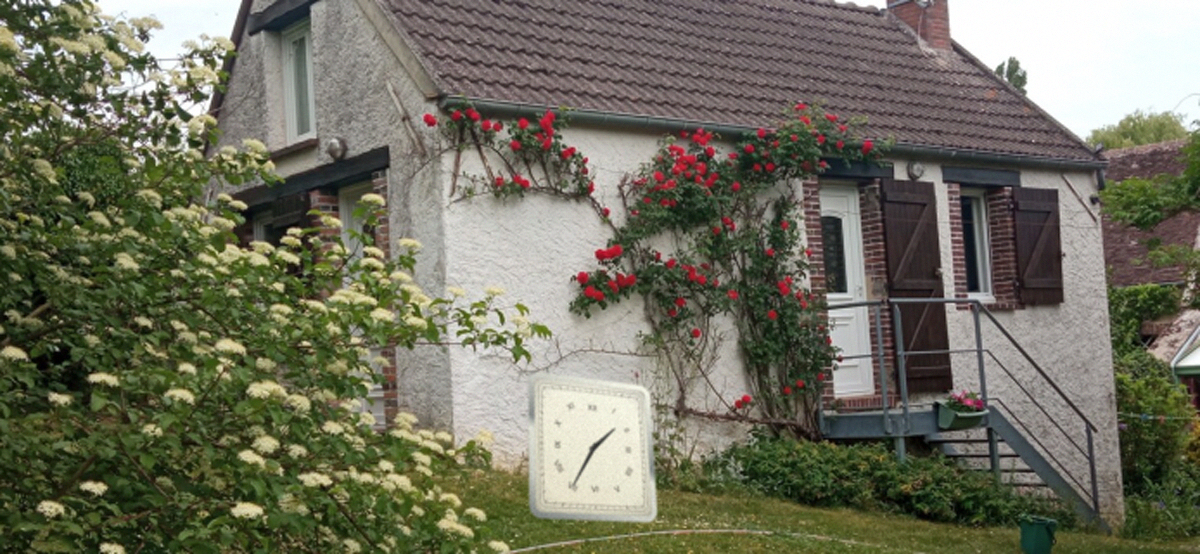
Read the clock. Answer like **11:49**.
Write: **1:35**
